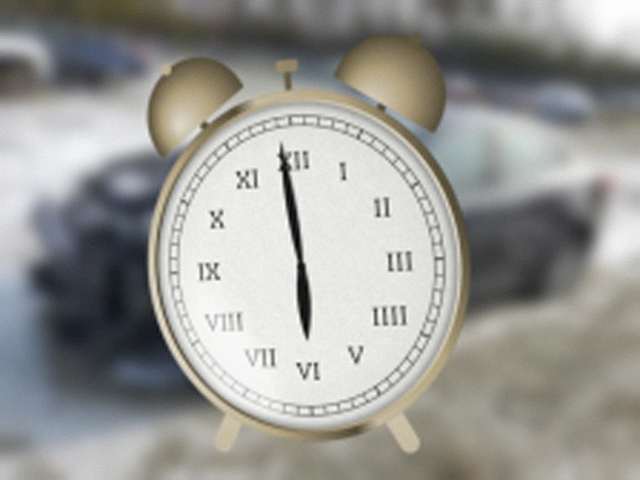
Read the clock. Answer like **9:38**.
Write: **5:59**
